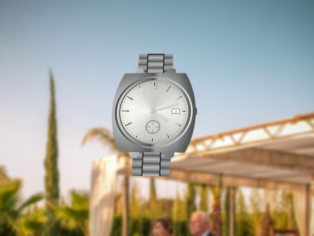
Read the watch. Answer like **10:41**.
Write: **4:12**
